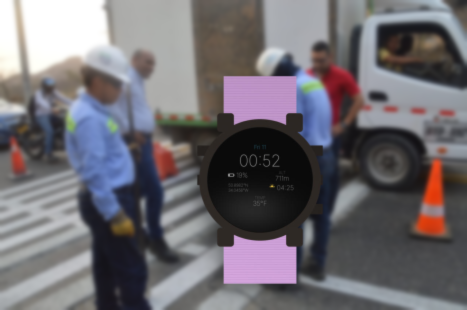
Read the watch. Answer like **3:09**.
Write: **0:52**
